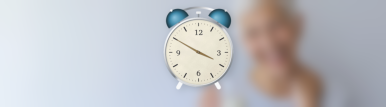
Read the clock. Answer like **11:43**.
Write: **3:50**
